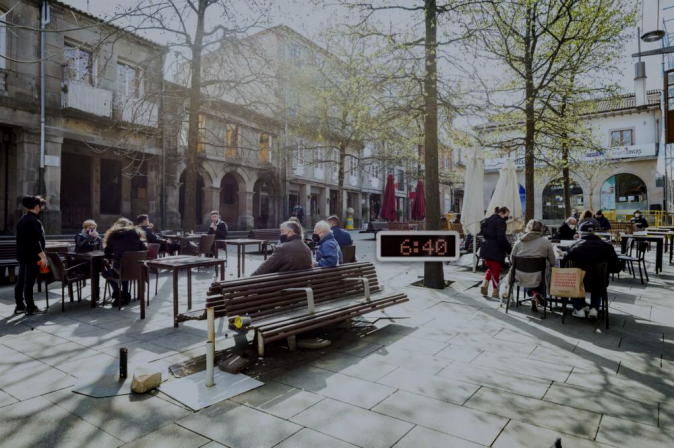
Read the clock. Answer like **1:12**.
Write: **6:40**
